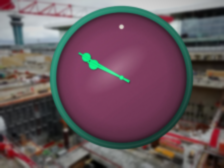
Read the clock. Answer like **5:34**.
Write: **9:50**
